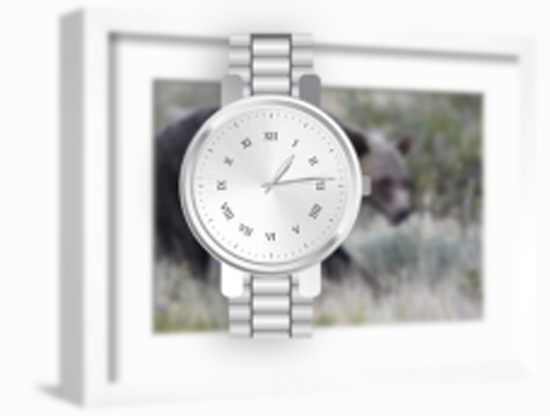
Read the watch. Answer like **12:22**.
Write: **1:14**
